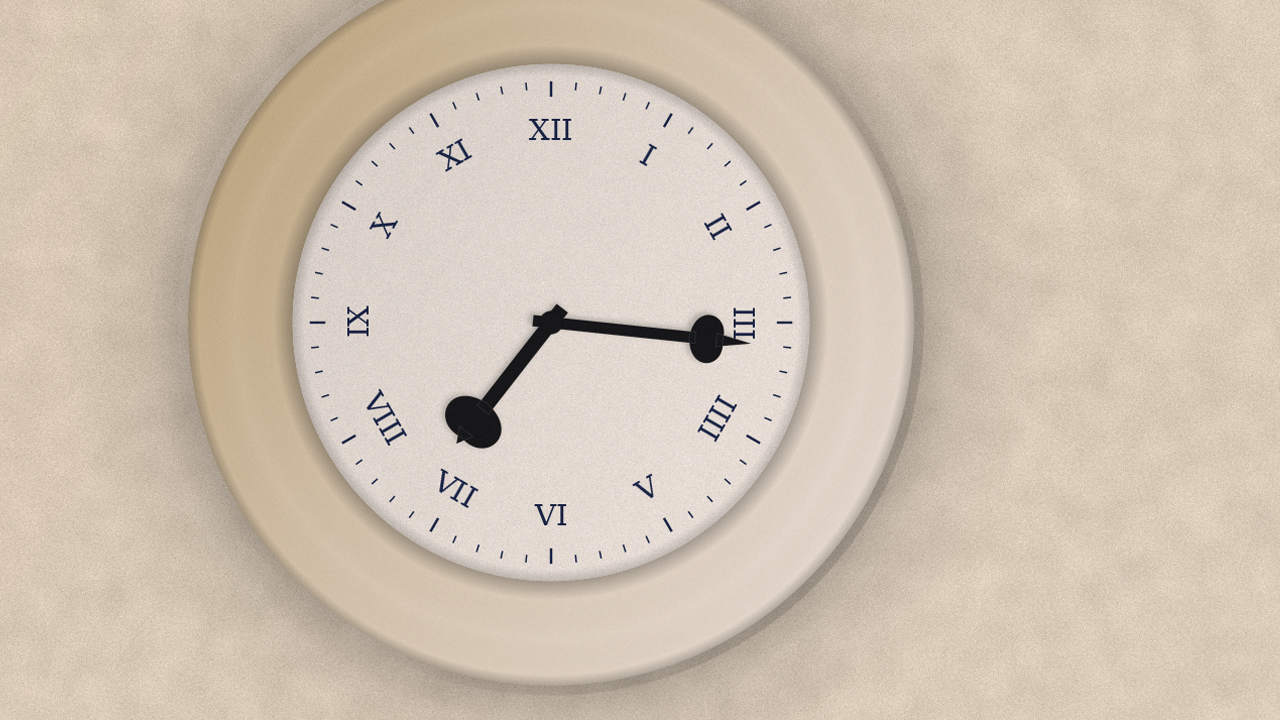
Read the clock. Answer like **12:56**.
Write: **7:16**
